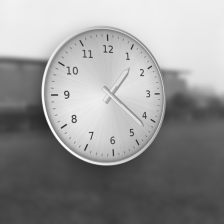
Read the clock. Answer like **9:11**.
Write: **1:22**
